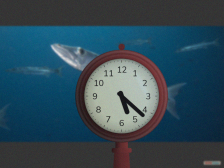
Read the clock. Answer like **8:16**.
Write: **5:22**
